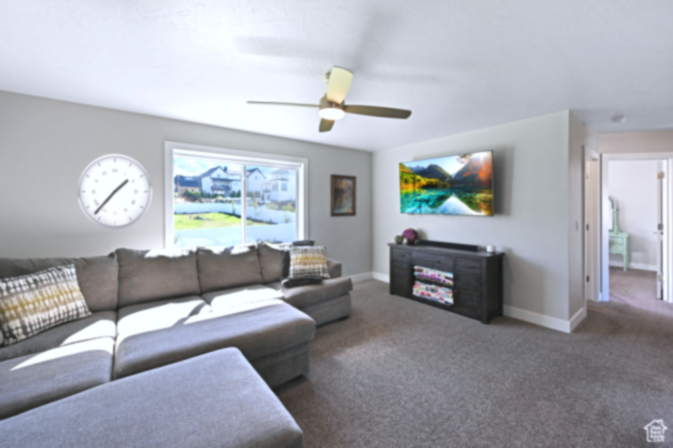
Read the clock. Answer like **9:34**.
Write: **1:37**
